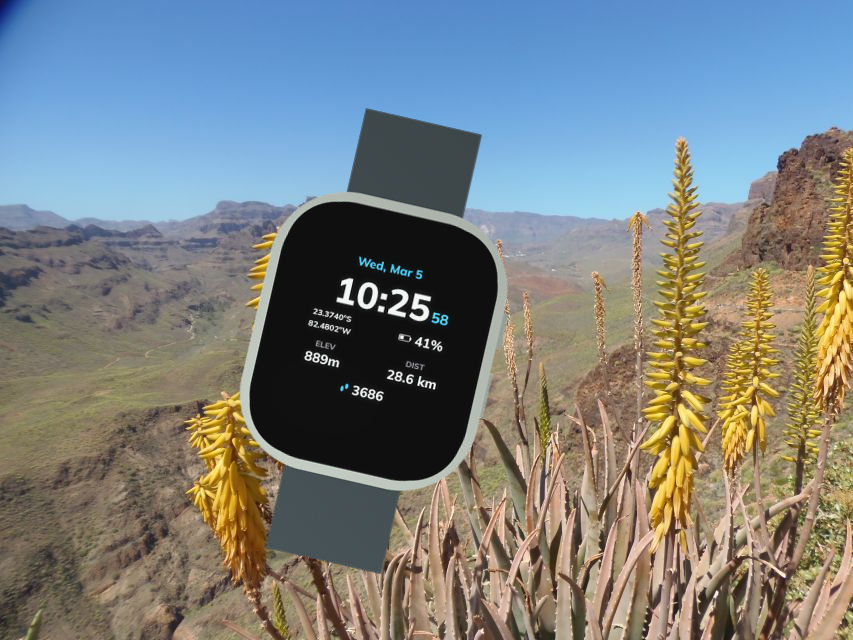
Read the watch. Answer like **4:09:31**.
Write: **10:25:58**
